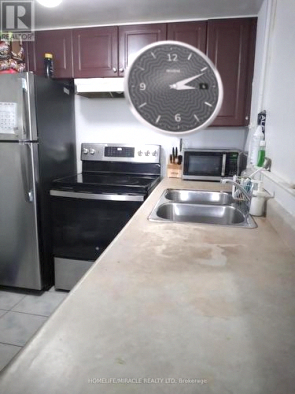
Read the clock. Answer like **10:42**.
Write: **3:11**
